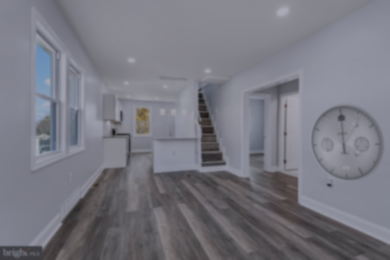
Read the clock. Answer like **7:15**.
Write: **4:06**
